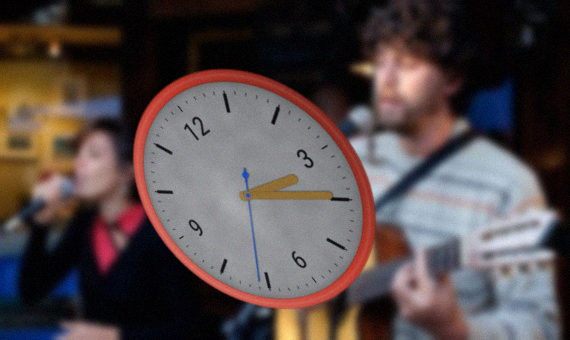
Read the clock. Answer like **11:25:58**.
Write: **3:19:36**
